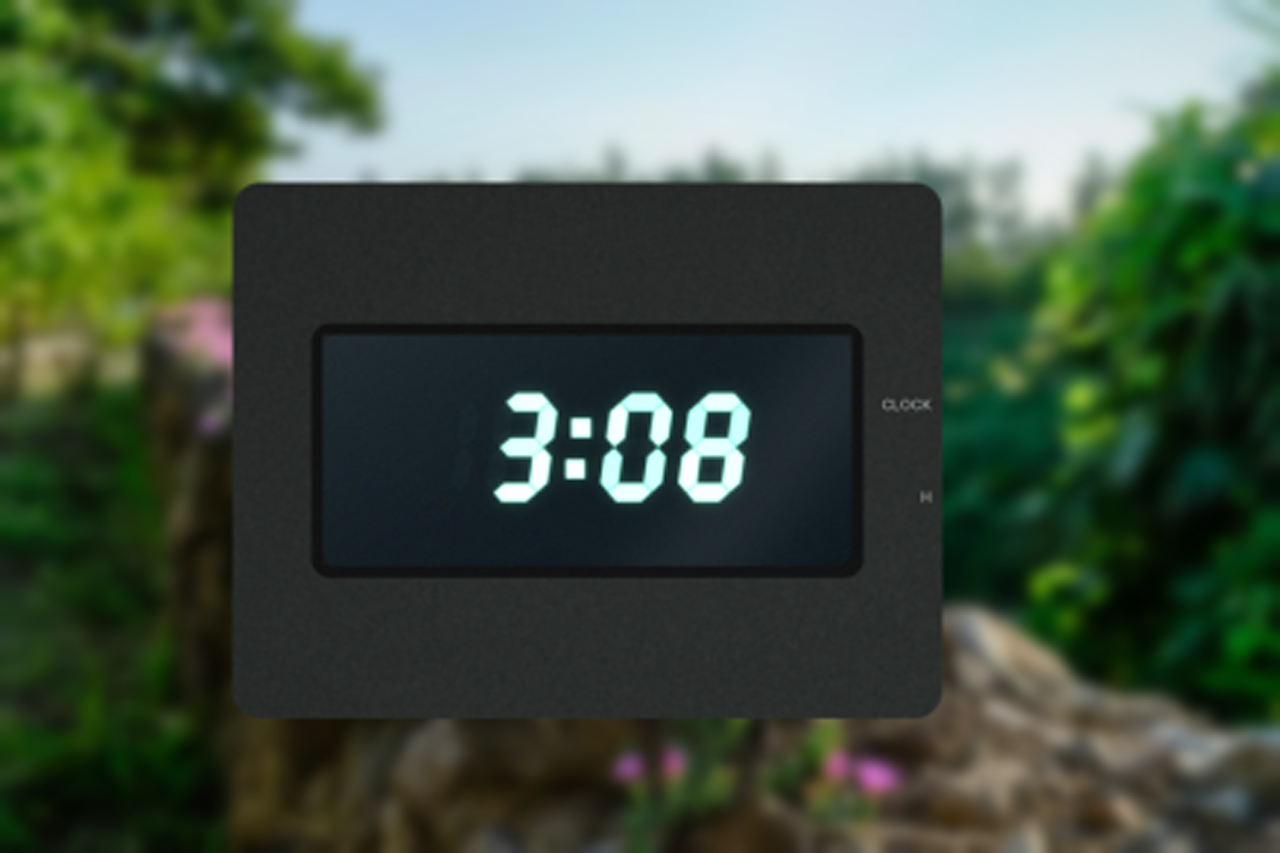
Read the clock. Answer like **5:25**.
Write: **3:08**
